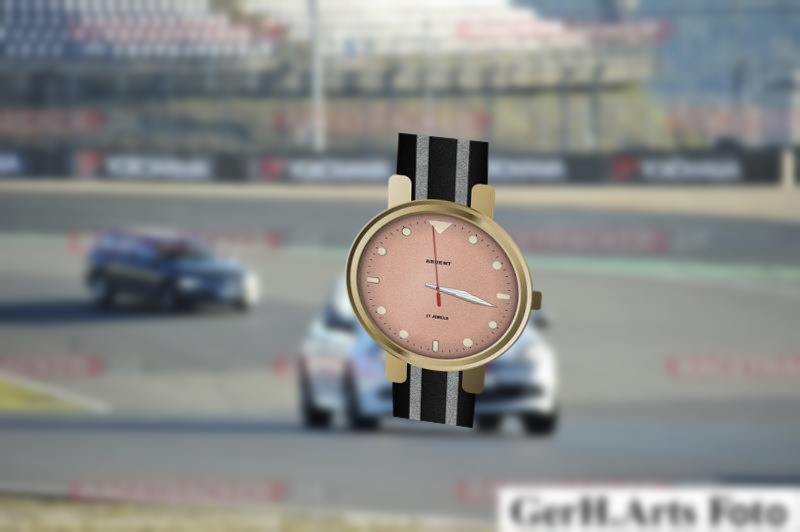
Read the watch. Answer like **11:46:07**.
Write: **3:16:59**
